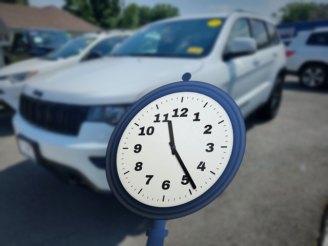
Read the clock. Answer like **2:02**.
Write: **11:24**
